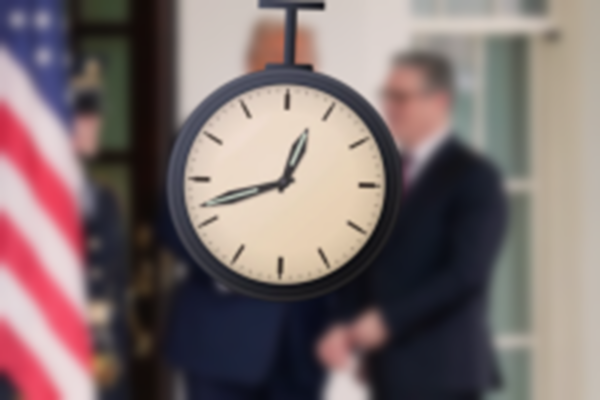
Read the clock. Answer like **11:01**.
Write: **12:42**
